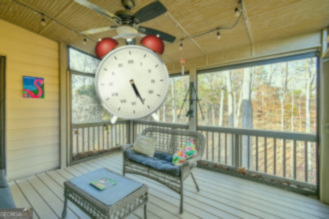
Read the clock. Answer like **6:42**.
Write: **5:26**
